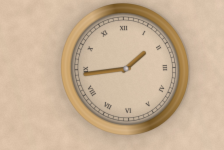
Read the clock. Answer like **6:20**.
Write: **1:44**
